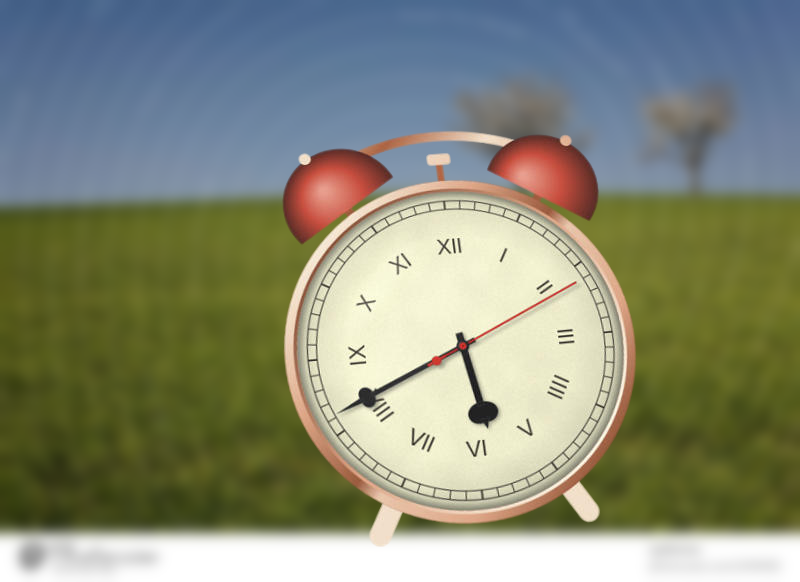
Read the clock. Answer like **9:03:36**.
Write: **5:41:11**
